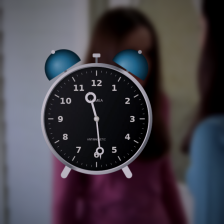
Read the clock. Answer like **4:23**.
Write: **11:29**
